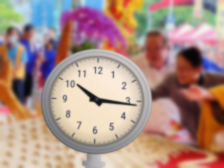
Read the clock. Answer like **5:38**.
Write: **10:16**
